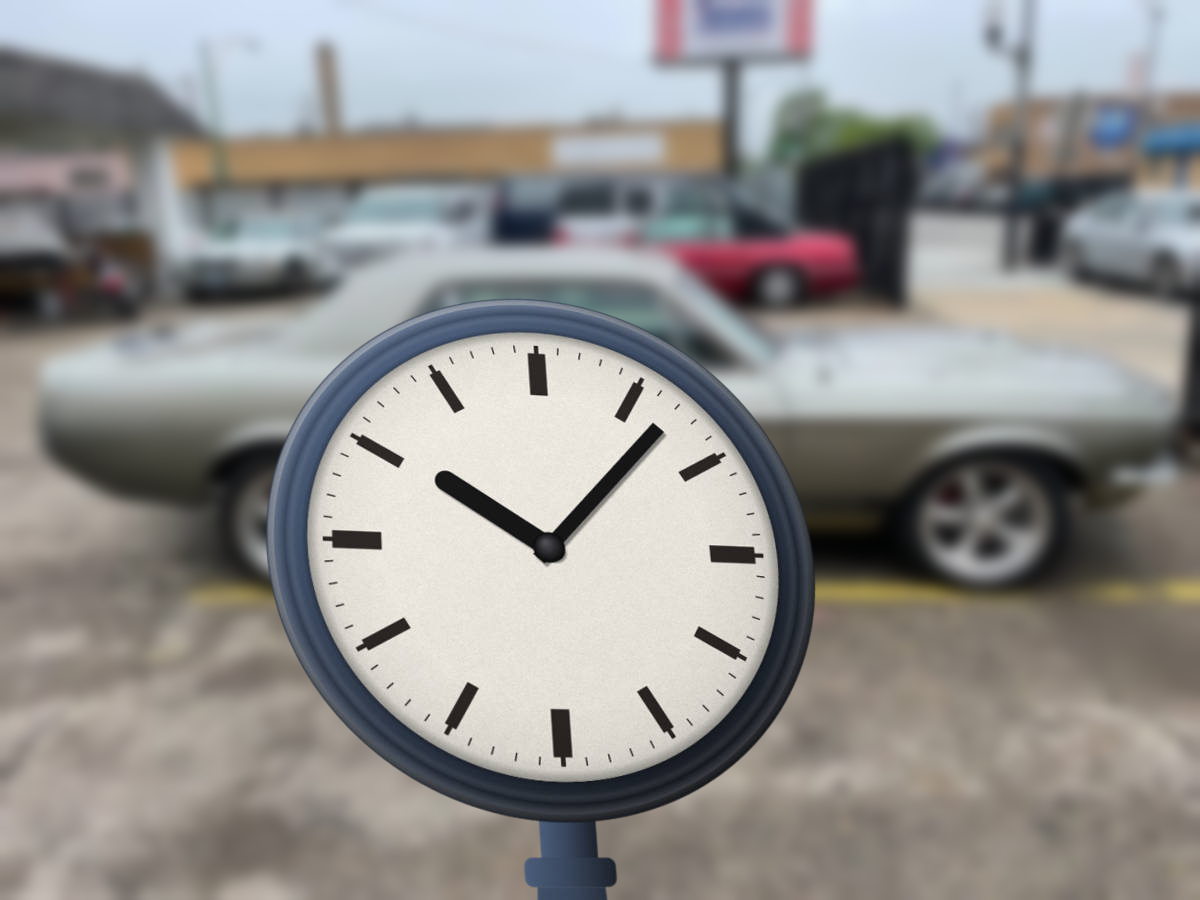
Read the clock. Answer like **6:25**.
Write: **10:07**
